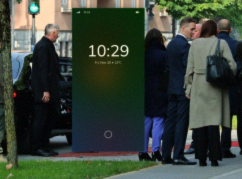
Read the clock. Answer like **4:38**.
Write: **10:29**
